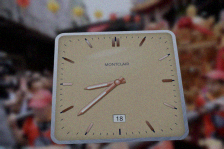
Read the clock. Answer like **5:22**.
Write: **8:38**
